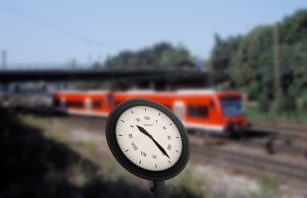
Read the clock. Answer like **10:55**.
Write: **10:24**
